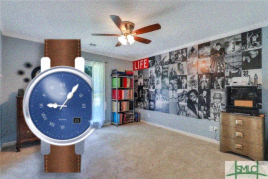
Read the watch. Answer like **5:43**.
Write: **9:06**
